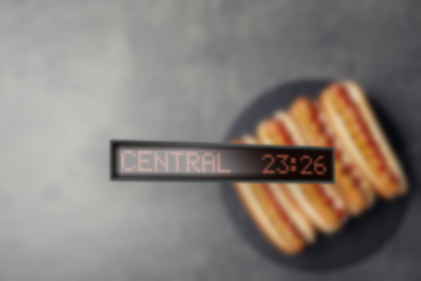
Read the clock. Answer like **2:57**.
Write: **23:26**
